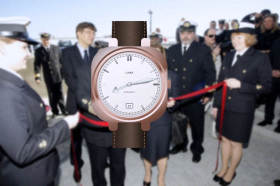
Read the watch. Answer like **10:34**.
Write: **8:13**
